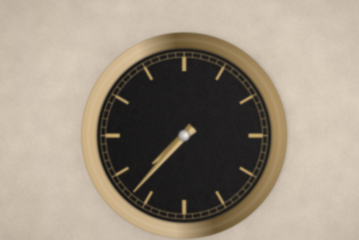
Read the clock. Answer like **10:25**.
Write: **7:37**
